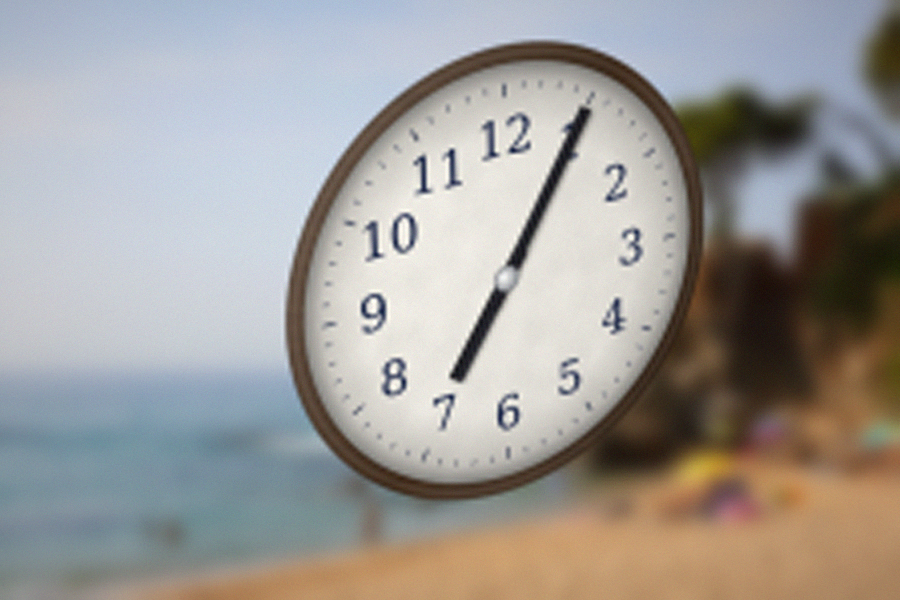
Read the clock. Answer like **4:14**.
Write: **7:05**
